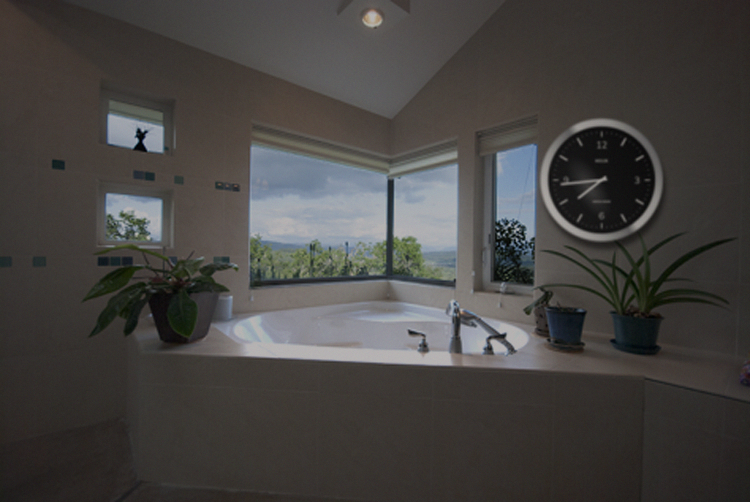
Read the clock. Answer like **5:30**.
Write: **7:44**
